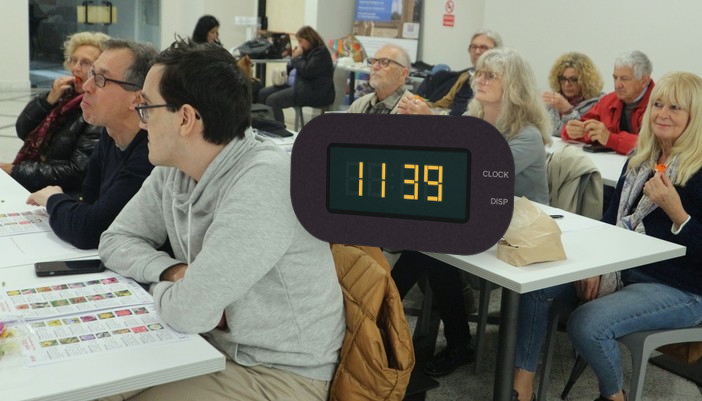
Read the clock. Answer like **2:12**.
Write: **11:39**
